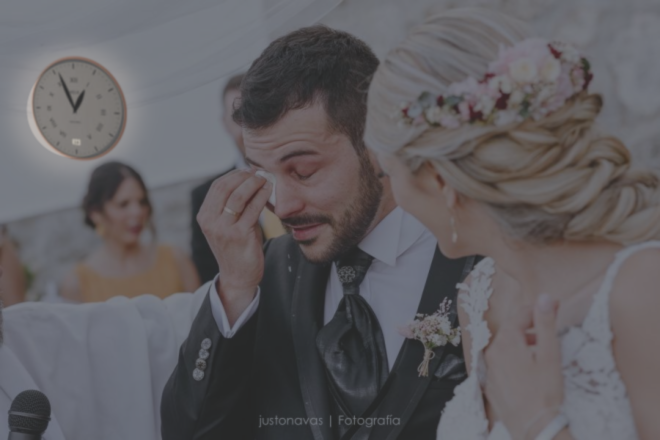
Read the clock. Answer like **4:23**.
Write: **12:56**
